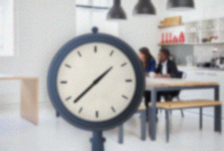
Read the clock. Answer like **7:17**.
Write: **1:38**
